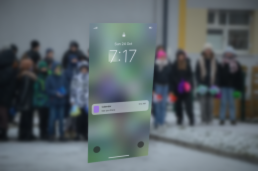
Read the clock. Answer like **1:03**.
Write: **7:17**
